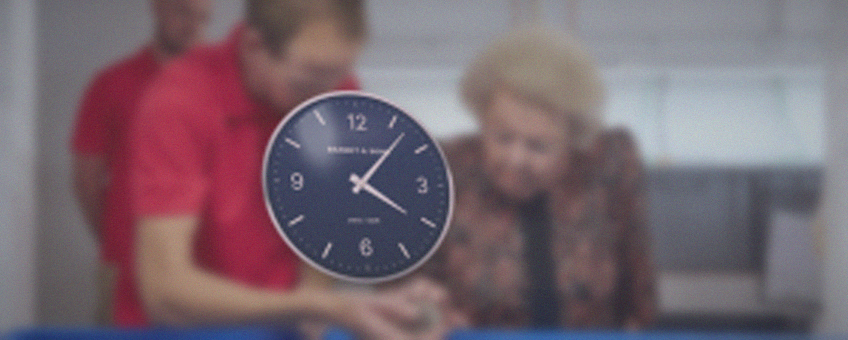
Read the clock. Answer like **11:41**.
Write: **4:07**
